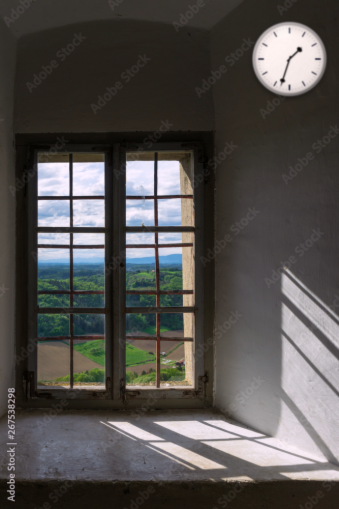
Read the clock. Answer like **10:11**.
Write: **1:33**
